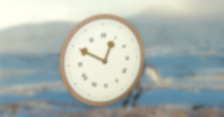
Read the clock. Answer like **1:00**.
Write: **12:50**
